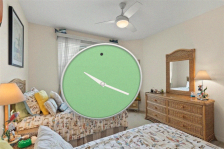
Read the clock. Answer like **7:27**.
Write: **10:20**
